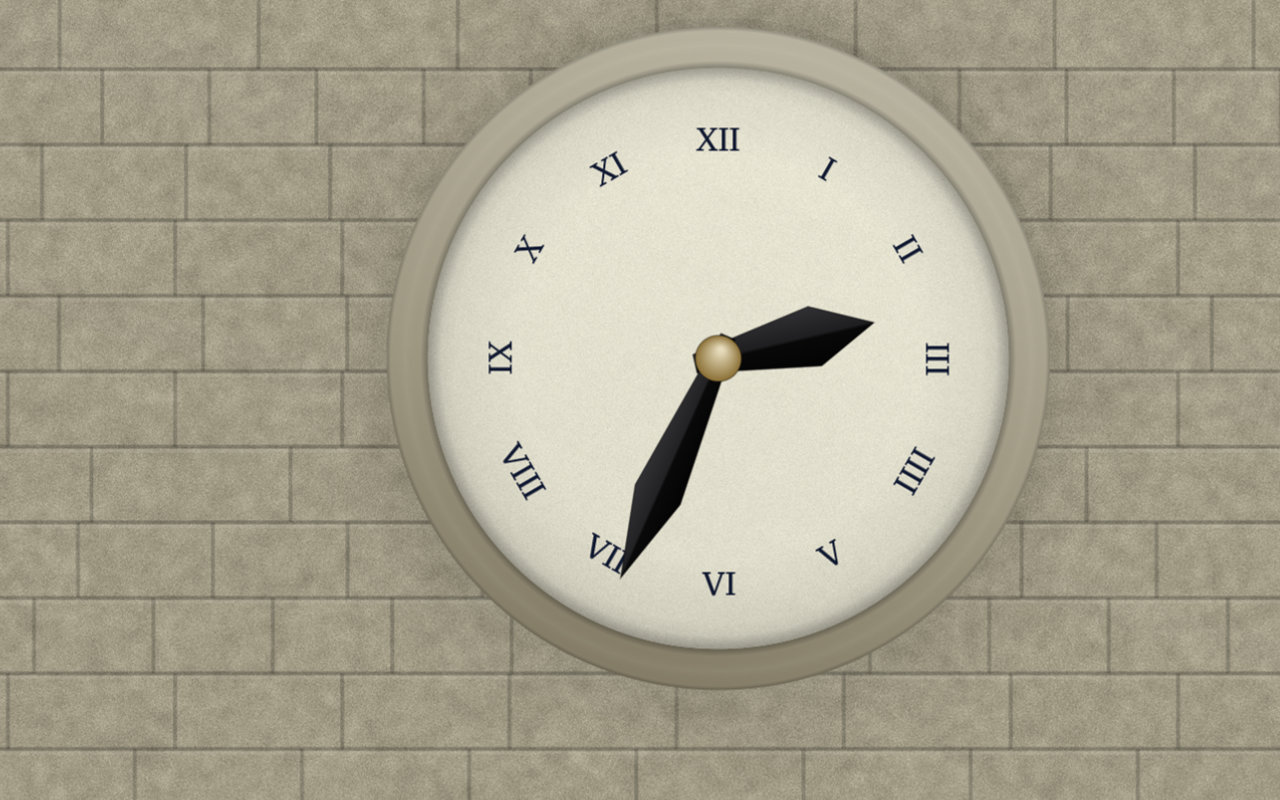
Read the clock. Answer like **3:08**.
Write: **2:34**
